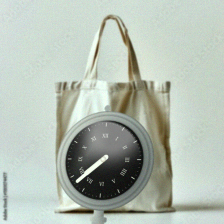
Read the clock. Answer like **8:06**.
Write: **7:38**
